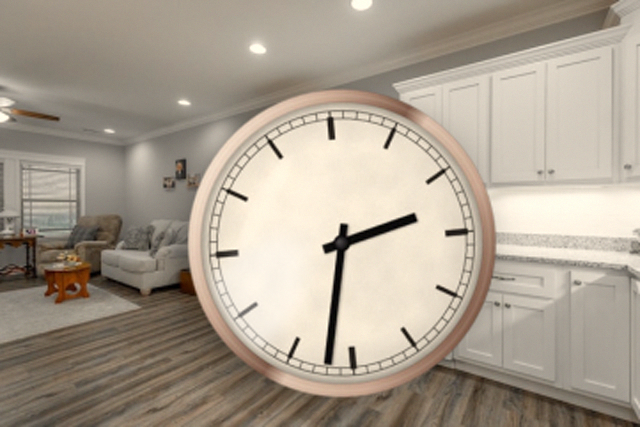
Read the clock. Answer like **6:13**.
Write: **2:32**
